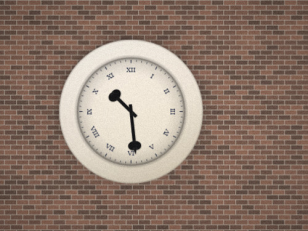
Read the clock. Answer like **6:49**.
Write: **10:29**
